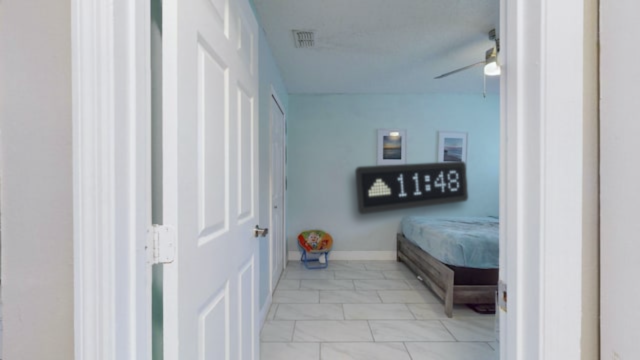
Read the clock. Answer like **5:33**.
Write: **11:48**
